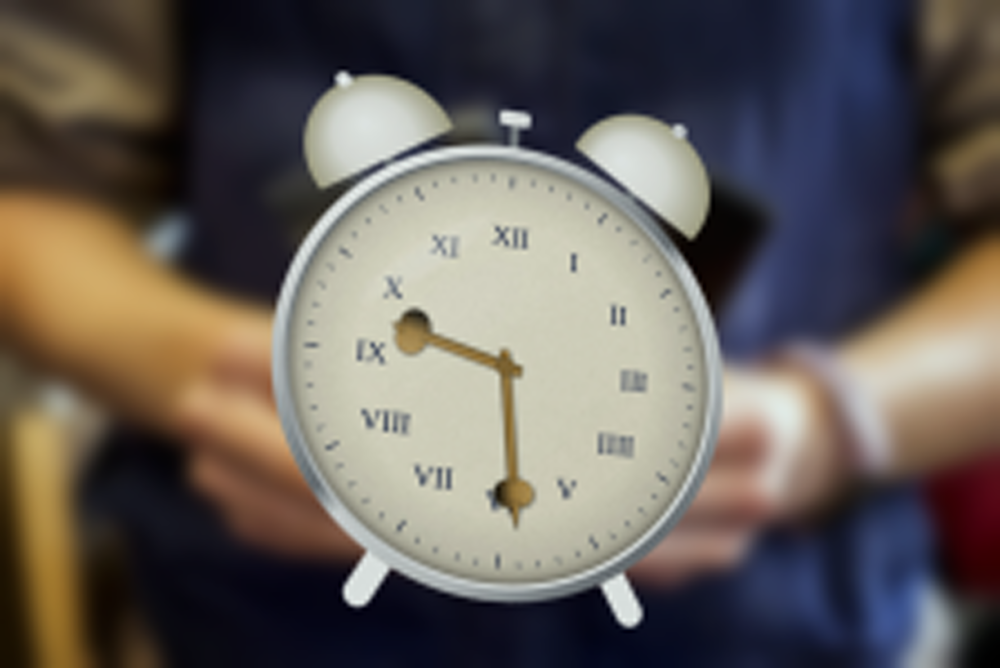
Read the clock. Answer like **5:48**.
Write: **9:29**
